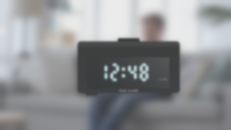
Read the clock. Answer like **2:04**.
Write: **12:48**
